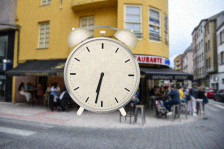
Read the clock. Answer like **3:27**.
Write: **6:32**
